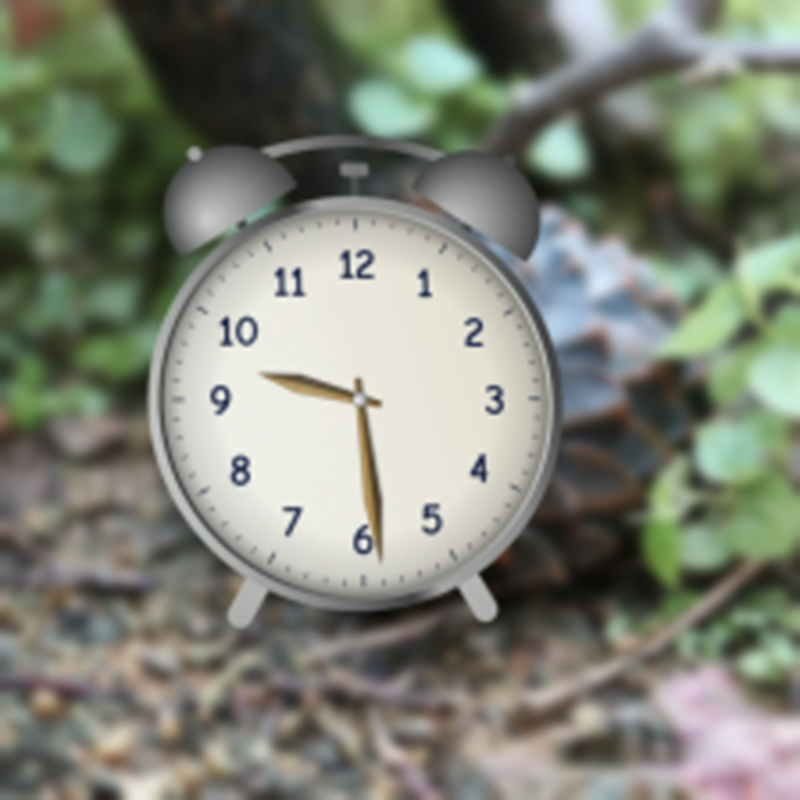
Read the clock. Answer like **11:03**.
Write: **9:29**
